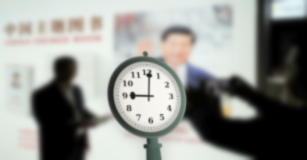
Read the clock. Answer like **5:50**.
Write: **9:01**
